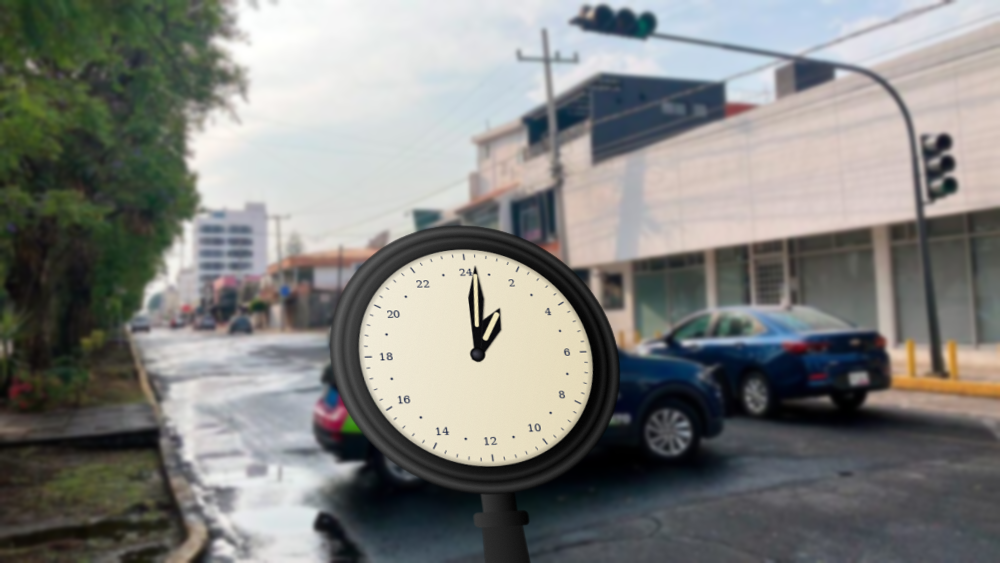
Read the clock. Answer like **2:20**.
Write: **2:01**
